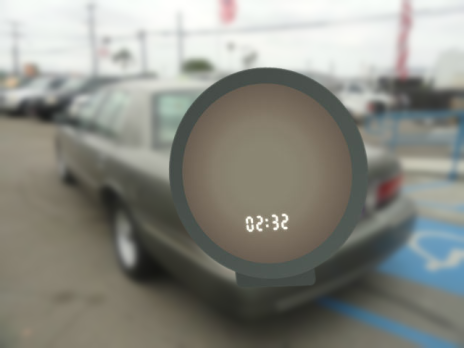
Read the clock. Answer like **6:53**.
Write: **2:32**
